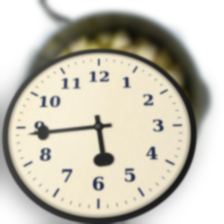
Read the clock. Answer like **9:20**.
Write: **5:44**
